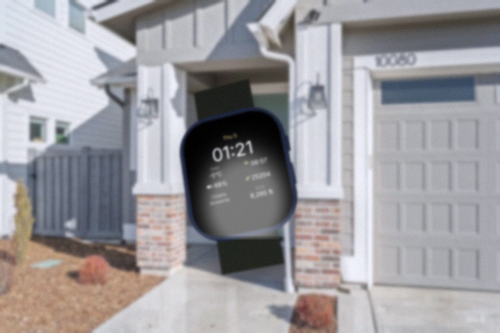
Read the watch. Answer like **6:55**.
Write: **1:21**
